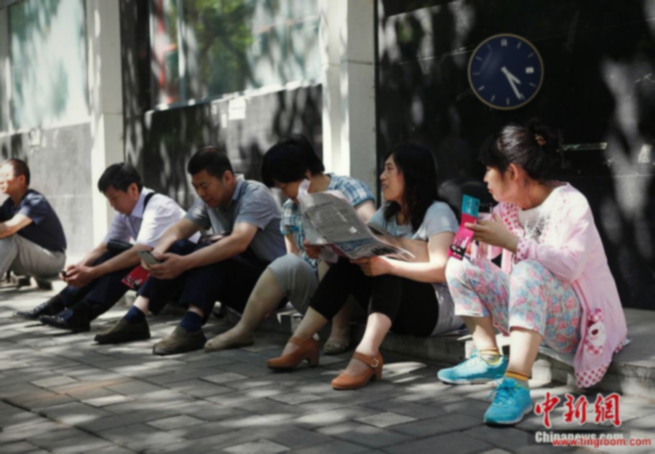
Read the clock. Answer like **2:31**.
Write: **4:26**
